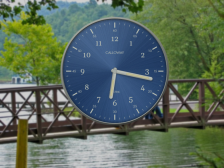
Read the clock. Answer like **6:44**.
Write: **6:17**
